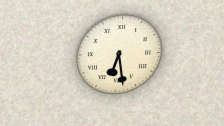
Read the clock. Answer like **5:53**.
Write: **6:28**
